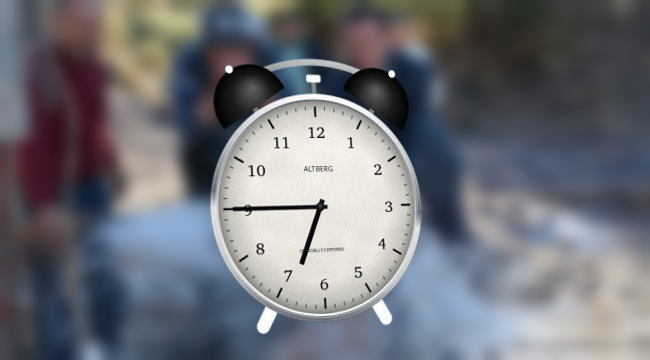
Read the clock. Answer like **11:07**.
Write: **6:45**
